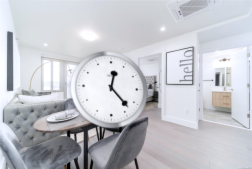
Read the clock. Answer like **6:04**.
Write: **12:23**
